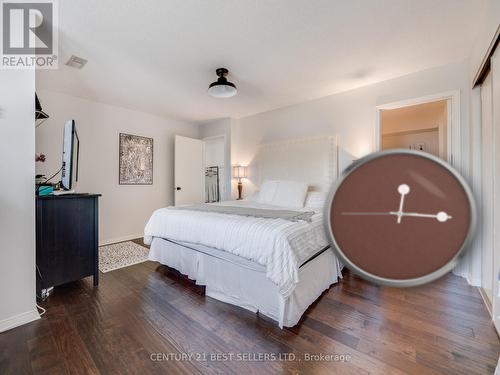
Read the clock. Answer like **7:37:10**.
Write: **12:15:45**
